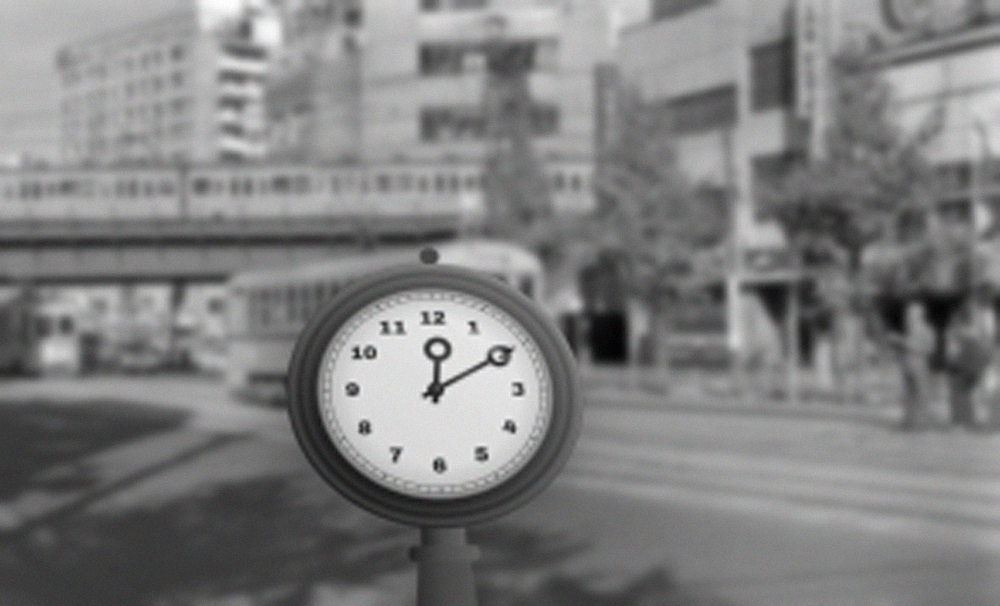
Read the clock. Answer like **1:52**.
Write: **12:10**
